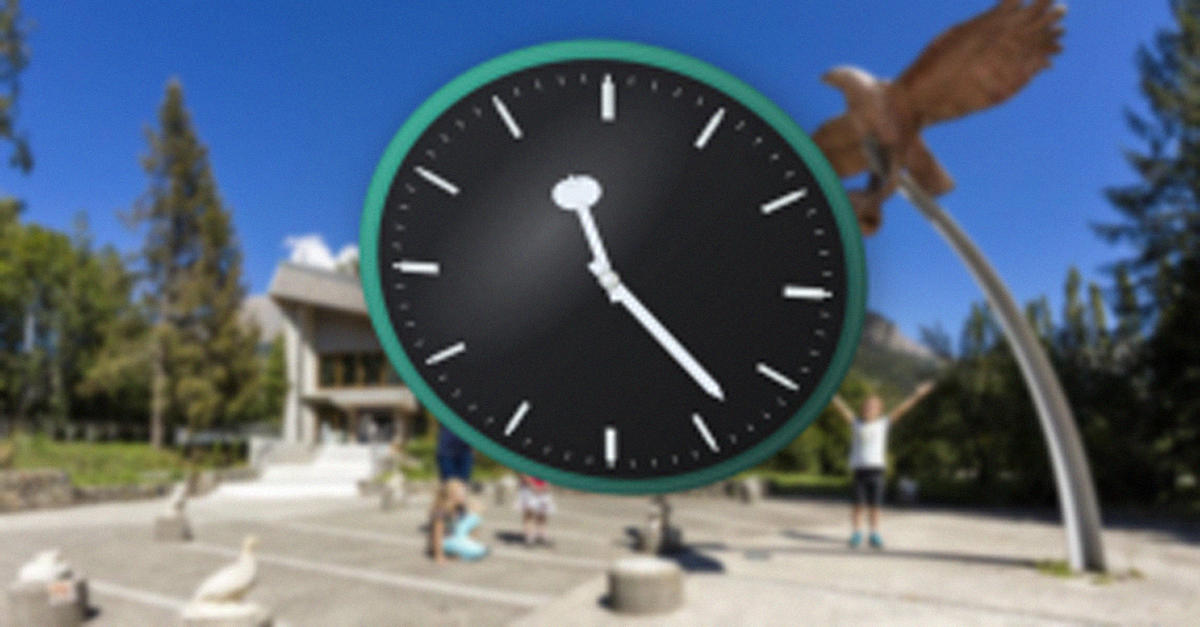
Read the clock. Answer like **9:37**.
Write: **11:23**
